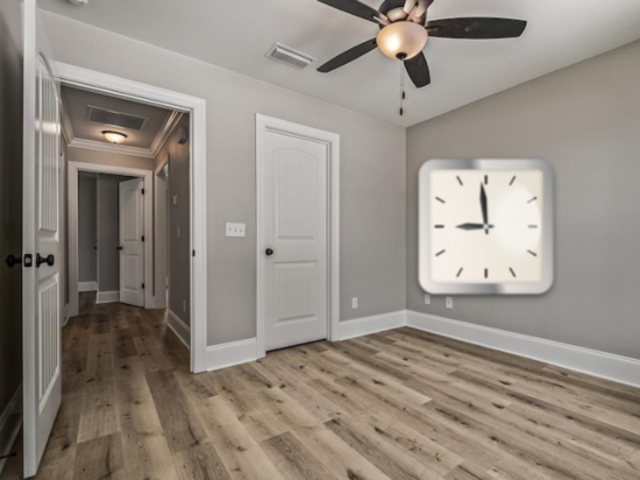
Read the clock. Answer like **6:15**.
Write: **8:59**
